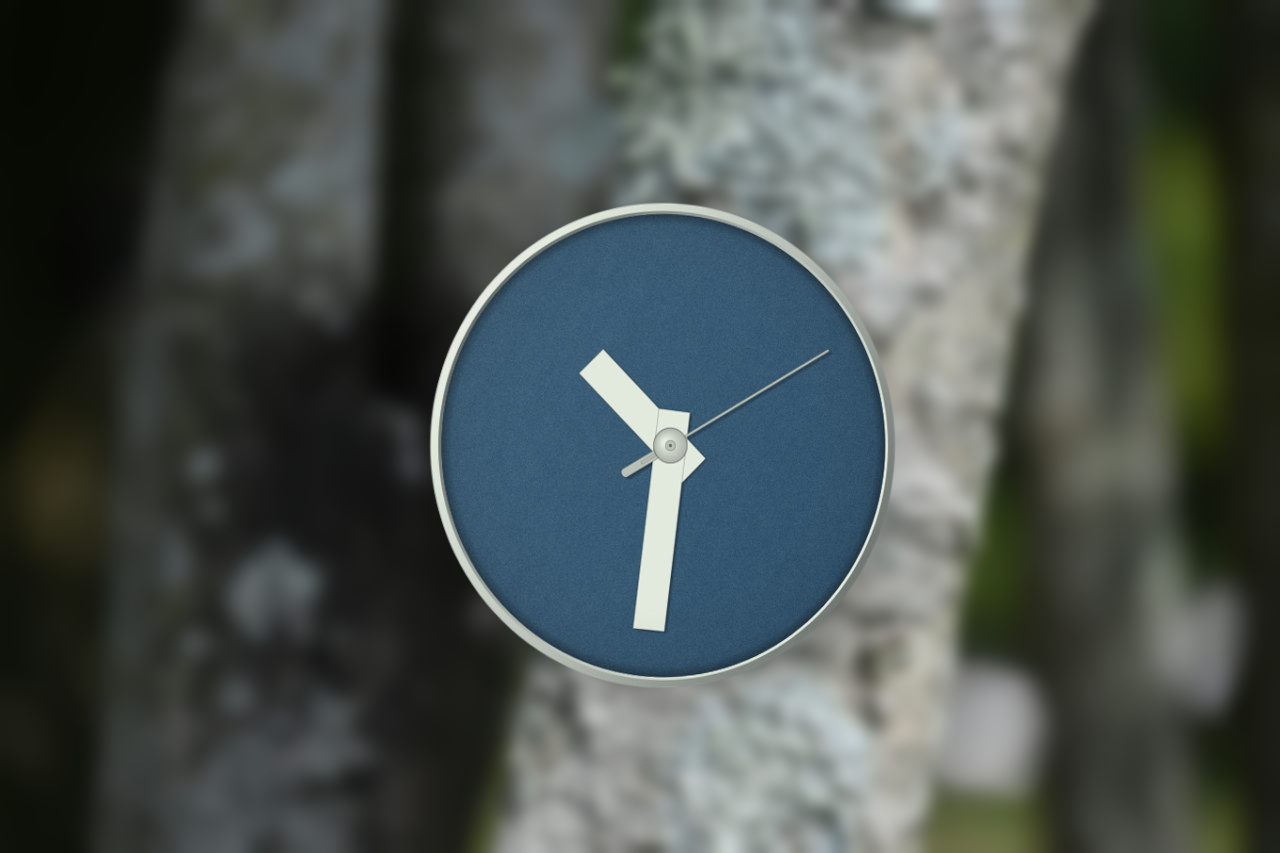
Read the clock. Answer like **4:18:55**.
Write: **10:31:10**
